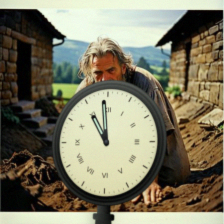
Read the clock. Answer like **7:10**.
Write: **10:59**
